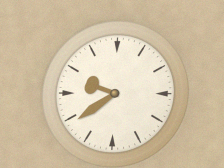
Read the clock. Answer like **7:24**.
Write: **9:39**
